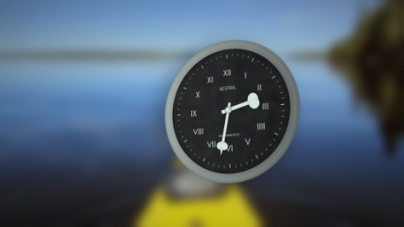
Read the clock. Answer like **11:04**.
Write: **2:32**
